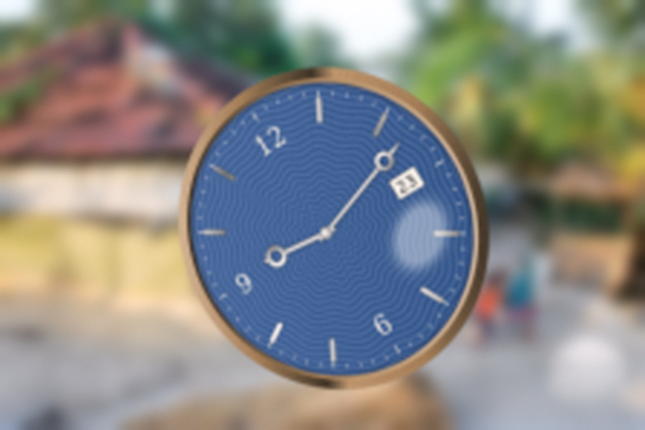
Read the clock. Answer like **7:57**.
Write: **9:12**
